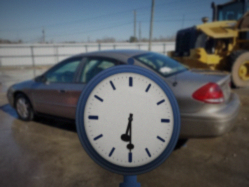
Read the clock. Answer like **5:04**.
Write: **6:30**
